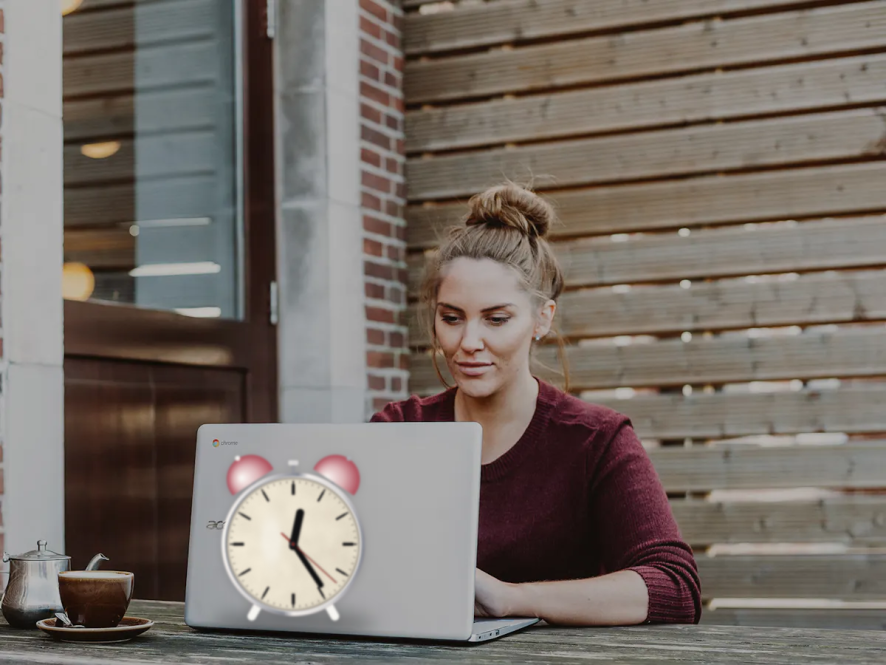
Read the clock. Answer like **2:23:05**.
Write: **12:24:22**
